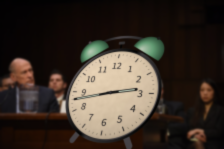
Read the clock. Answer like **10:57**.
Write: **2:43**
